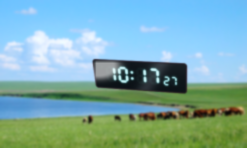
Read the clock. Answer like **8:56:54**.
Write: **10:17:27**
